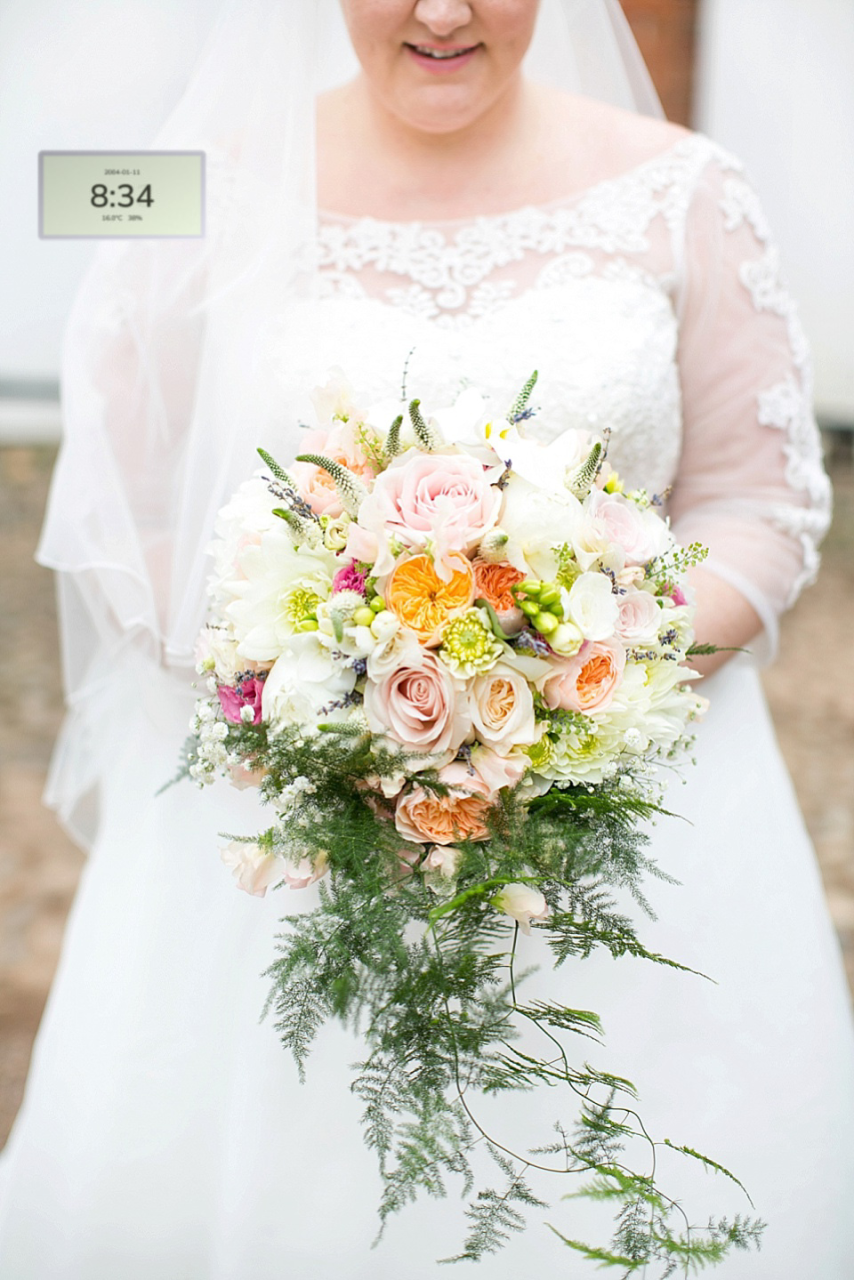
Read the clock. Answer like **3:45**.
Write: **8:34**
